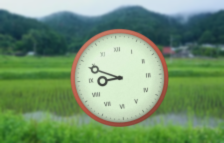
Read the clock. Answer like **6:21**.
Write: **8:49**
